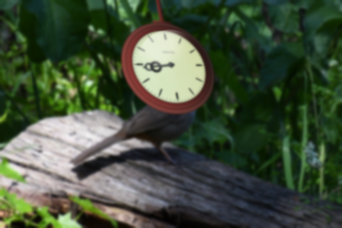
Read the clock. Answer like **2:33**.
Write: **8:44**
